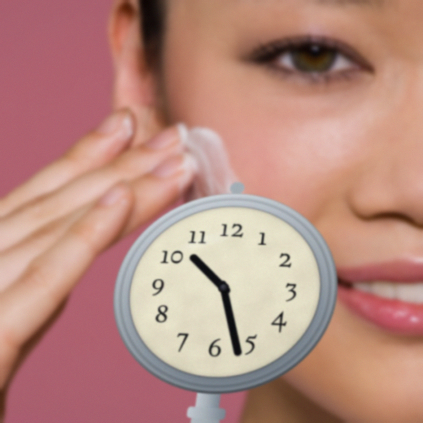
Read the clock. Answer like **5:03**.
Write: **10:27**
